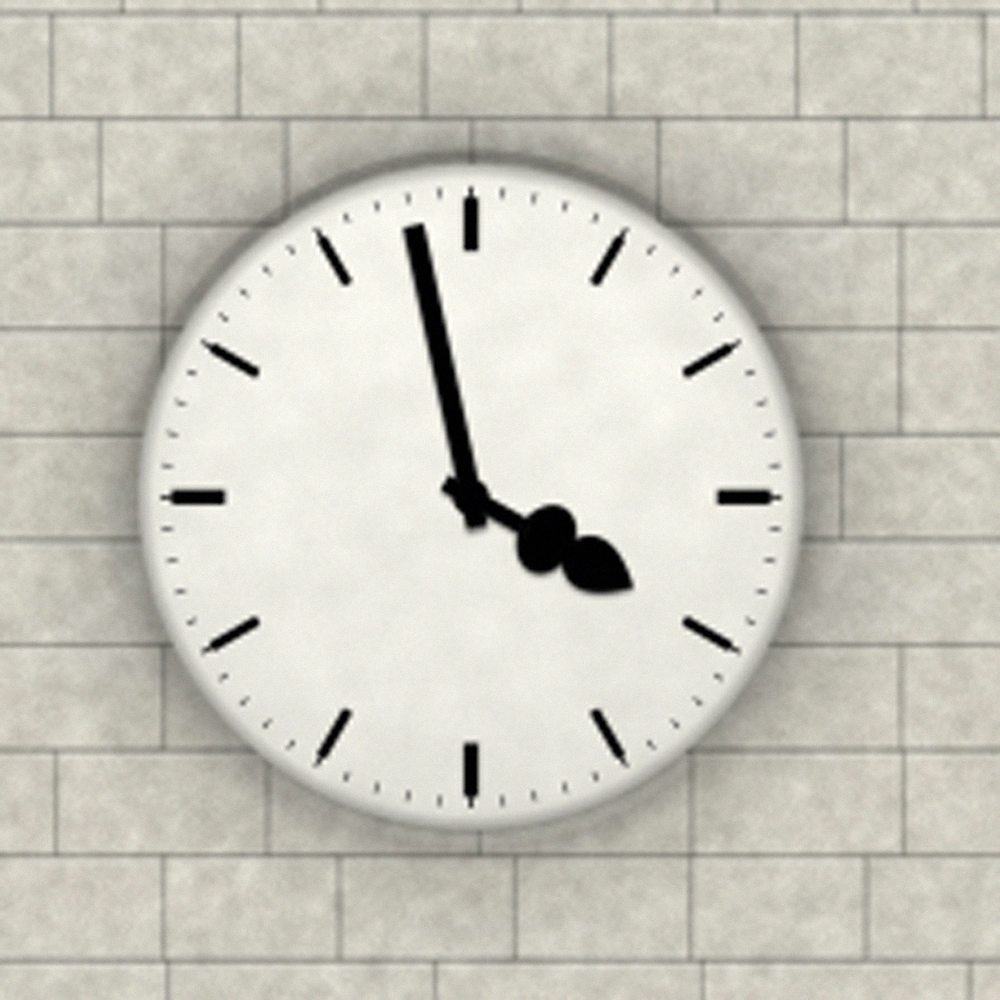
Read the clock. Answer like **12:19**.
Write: **3:58**
